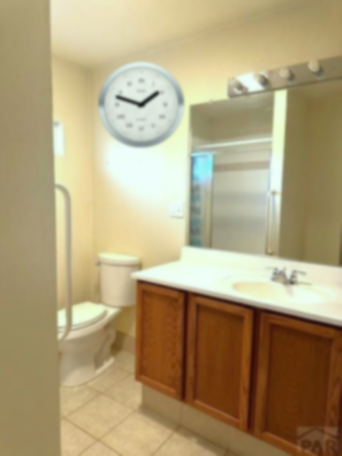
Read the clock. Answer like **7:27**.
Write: **1:48**
